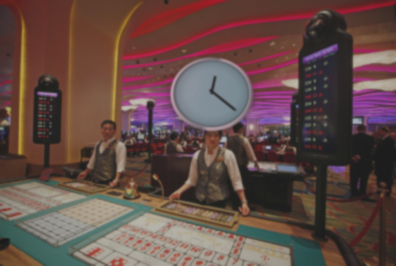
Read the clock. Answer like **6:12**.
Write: **12:22**
